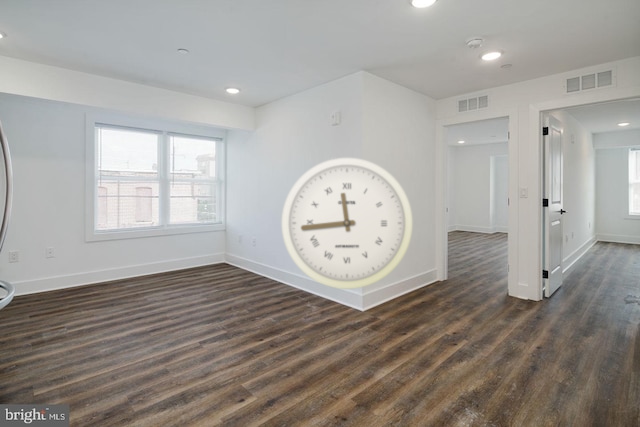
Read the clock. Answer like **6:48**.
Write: **11:44**
